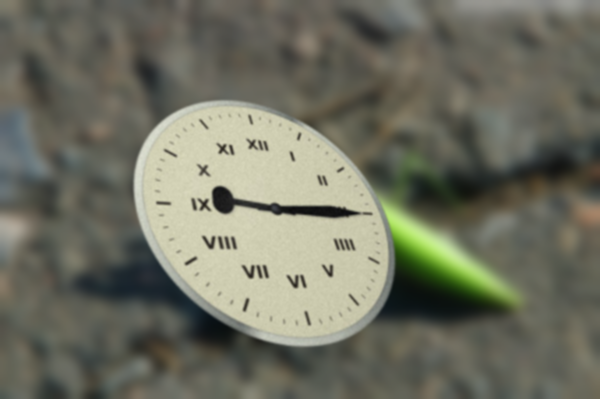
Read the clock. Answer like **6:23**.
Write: **9:15**
